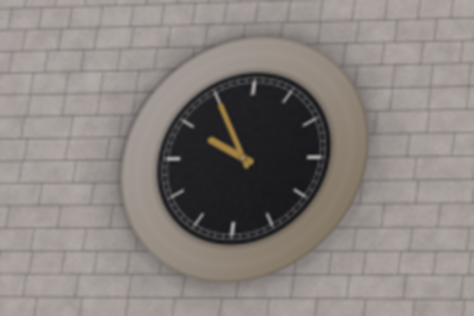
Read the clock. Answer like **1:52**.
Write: **9:55**
